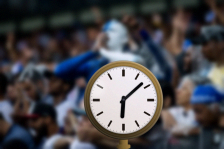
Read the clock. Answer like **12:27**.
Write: **6:08**
